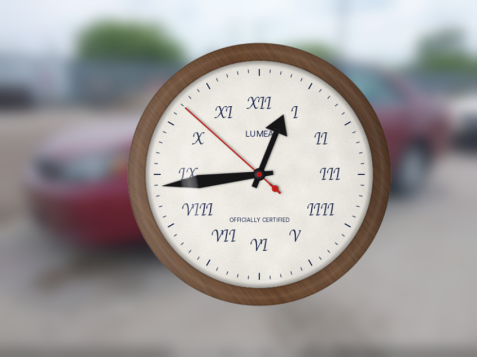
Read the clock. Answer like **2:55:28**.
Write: **12:43:52**
